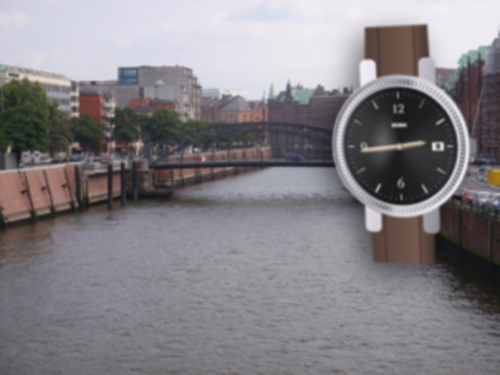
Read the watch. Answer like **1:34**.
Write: **2:44**
